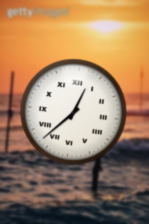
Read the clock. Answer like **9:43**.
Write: **12:37**
